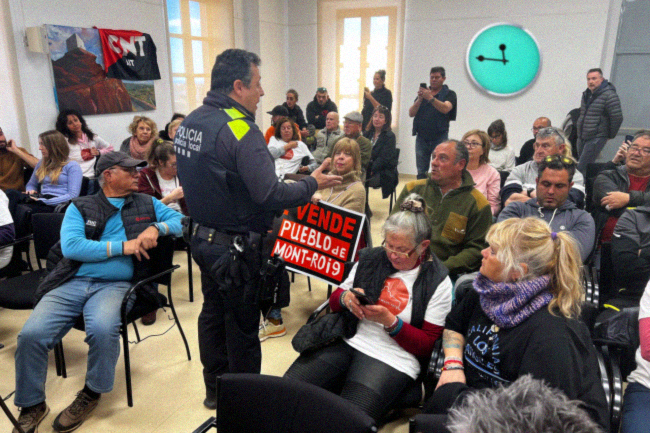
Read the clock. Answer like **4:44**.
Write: **11:46**
